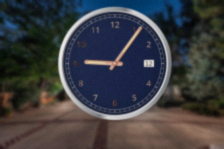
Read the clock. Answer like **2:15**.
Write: **9:06**
